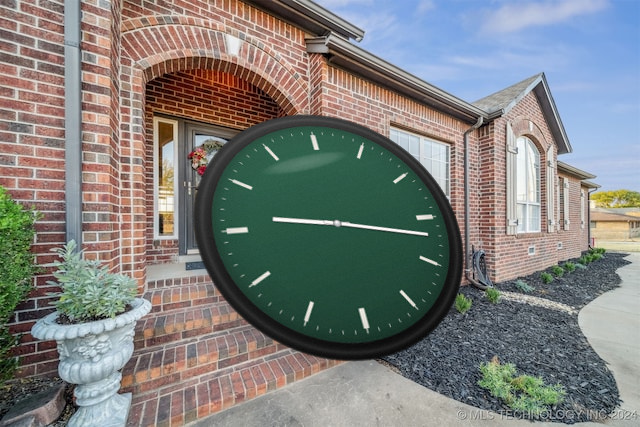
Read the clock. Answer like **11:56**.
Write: **9:17**
